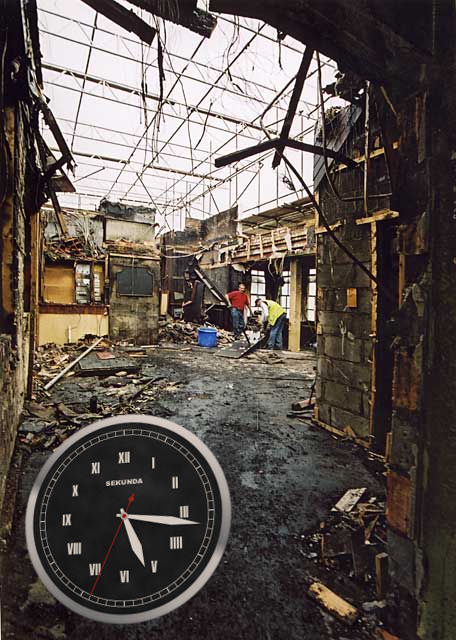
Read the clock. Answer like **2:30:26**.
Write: **5:16:34**
